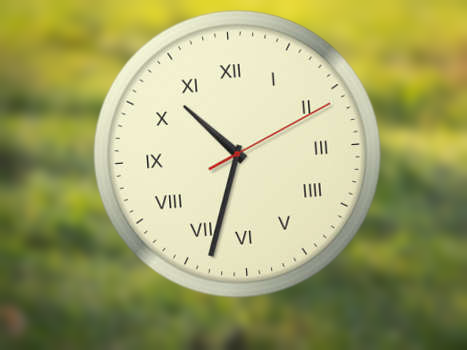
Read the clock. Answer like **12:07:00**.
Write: **10:33:11**
